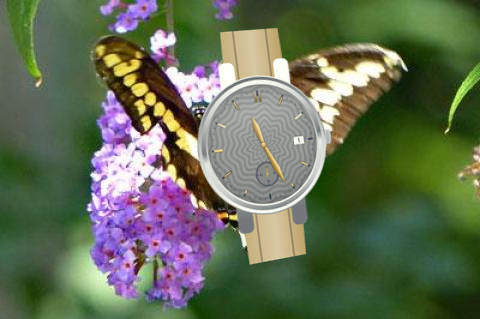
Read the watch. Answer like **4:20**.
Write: **11:26**
